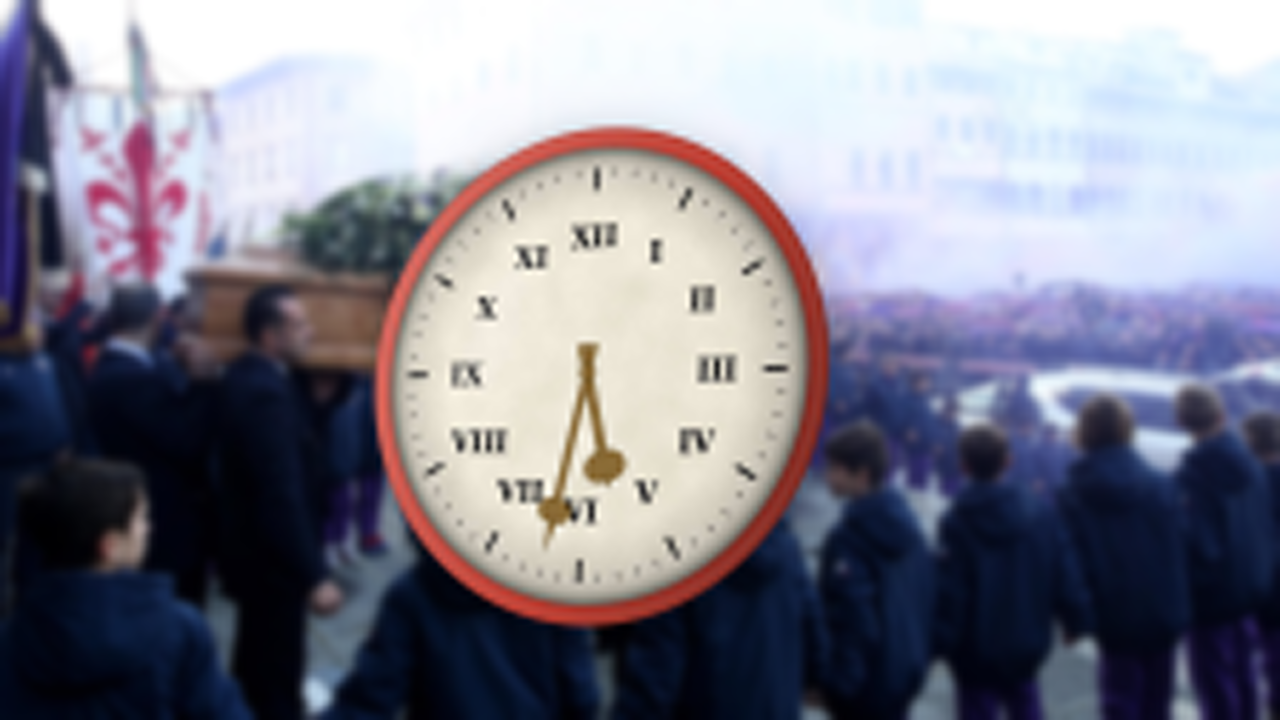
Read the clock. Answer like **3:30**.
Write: **5:32**
